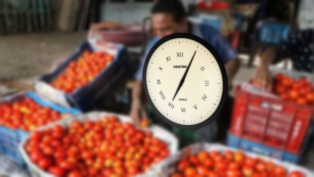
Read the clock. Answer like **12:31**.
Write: **7:05**
